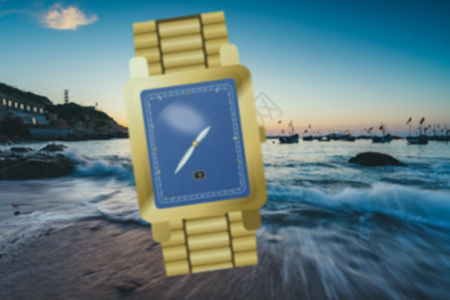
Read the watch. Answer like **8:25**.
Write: **1:37**
